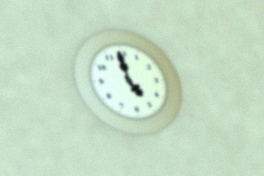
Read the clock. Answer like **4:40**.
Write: **4:59**
